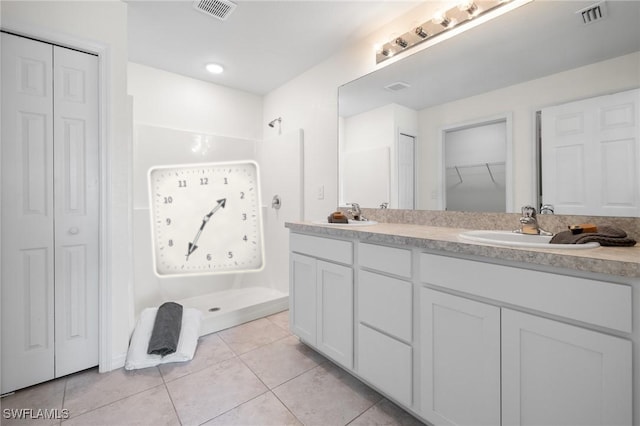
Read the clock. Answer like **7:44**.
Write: **1:35**
